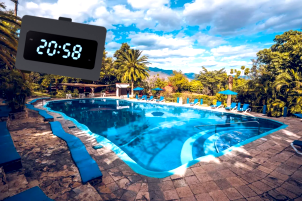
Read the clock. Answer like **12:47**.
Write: **20:58**
